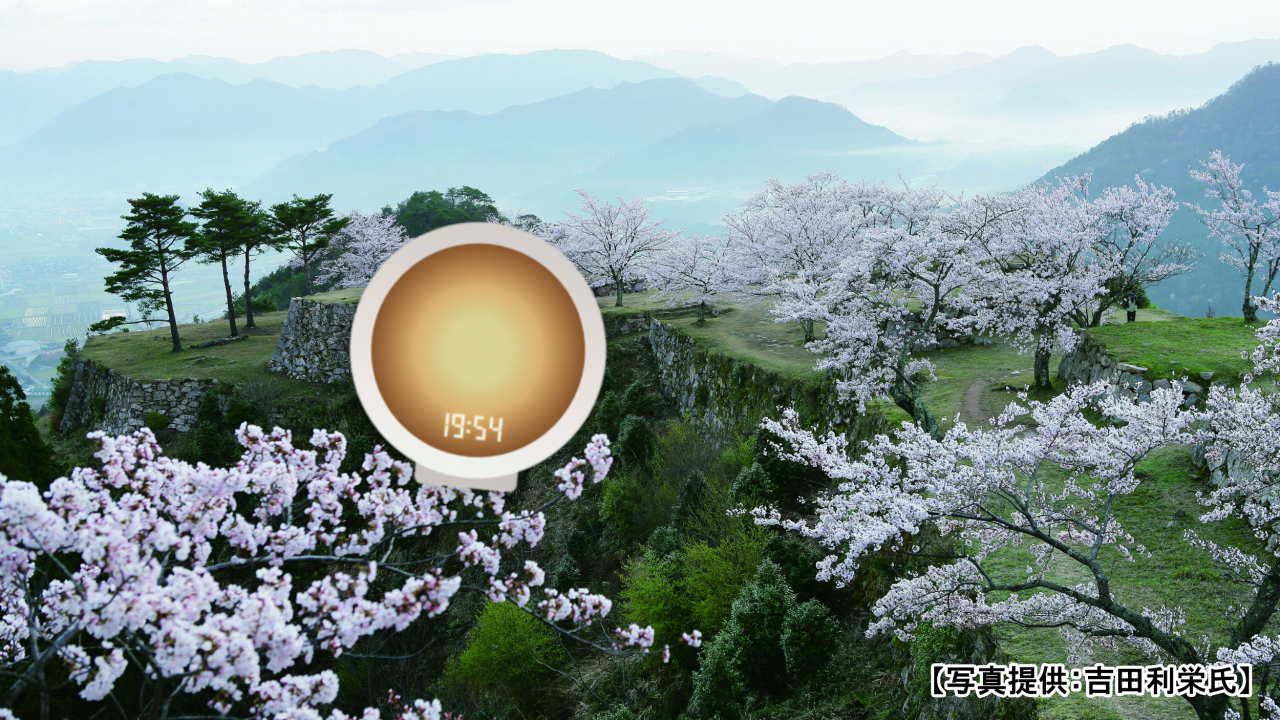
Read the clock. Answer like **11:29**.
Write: **19:54**
